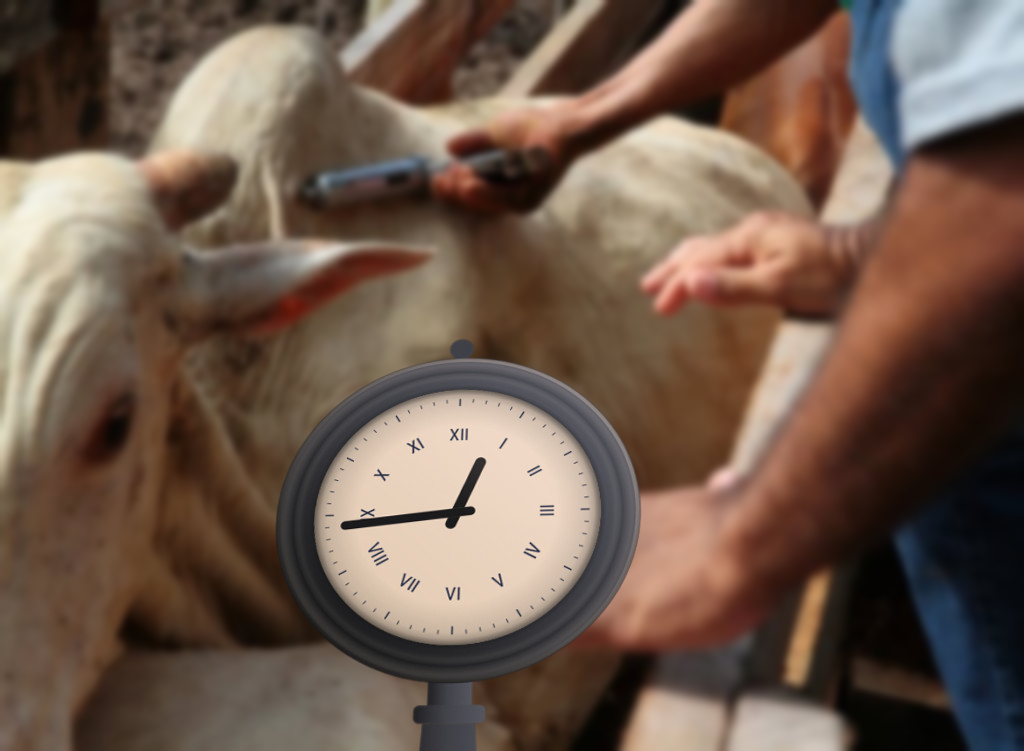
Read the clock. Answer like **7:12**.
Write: **12:44**
